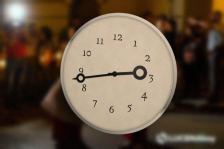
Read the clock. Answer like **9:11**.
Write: **2:43**
